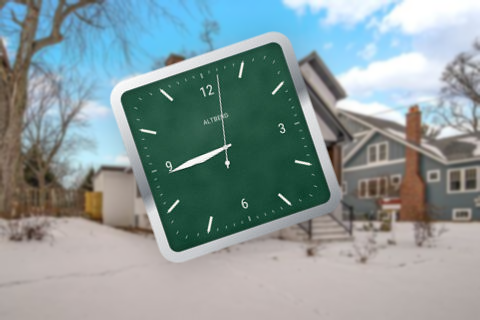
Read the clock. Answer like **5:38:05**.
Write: **8:44:02**
